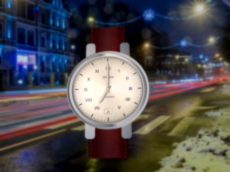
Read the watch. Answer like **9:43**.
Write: **7:00**
